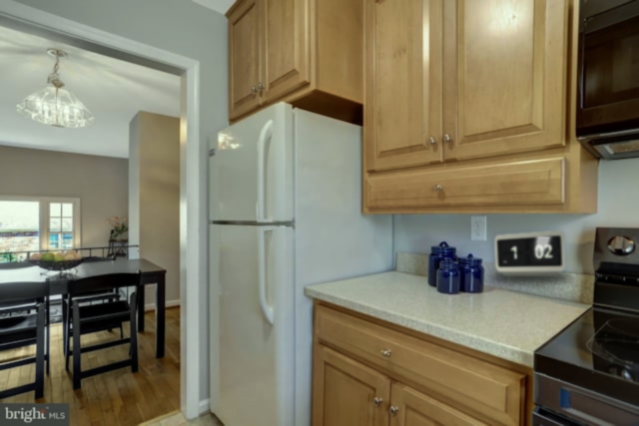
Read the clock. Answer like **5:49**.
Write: **1:02**
